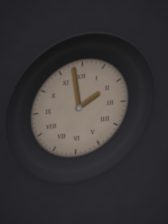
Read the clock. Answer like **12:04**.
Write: **1:58**
